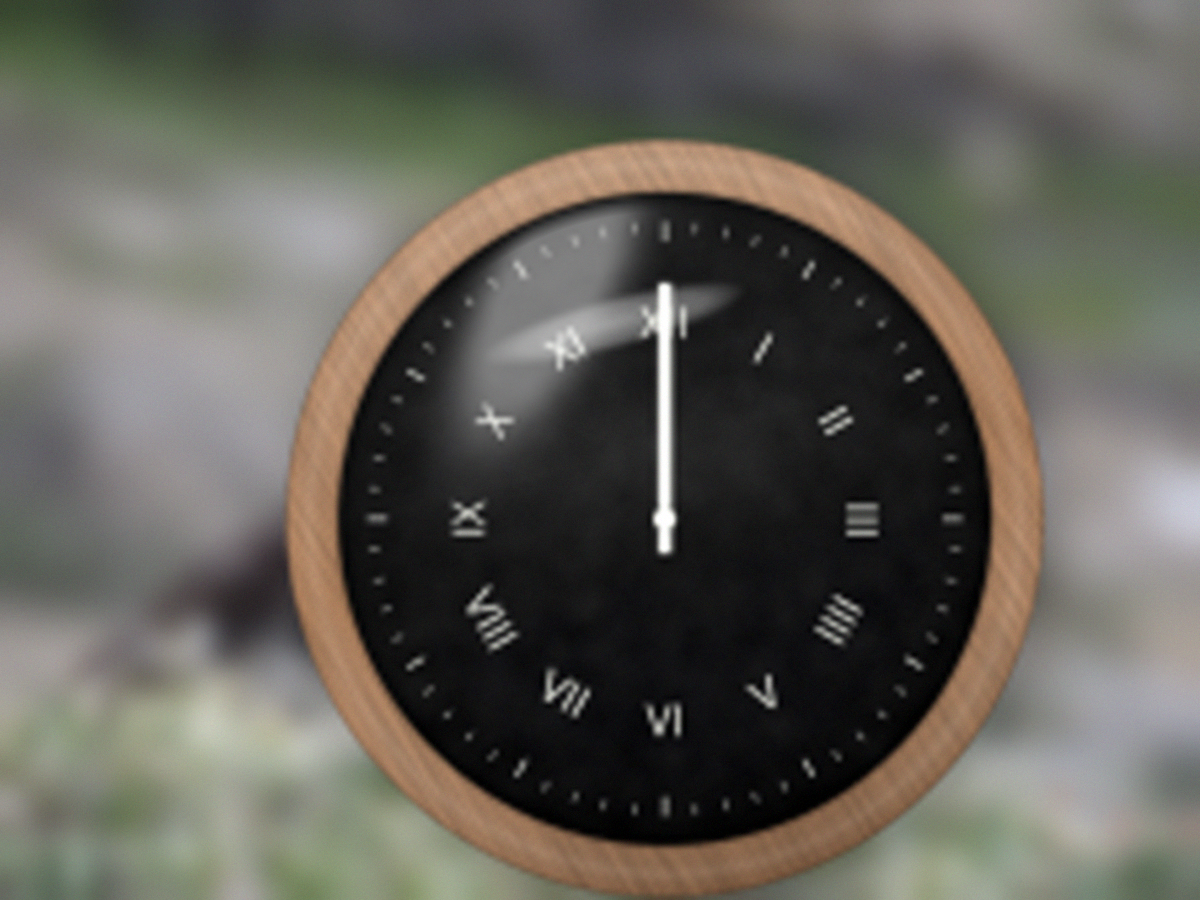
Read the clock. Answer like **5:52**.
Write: **12:00**
